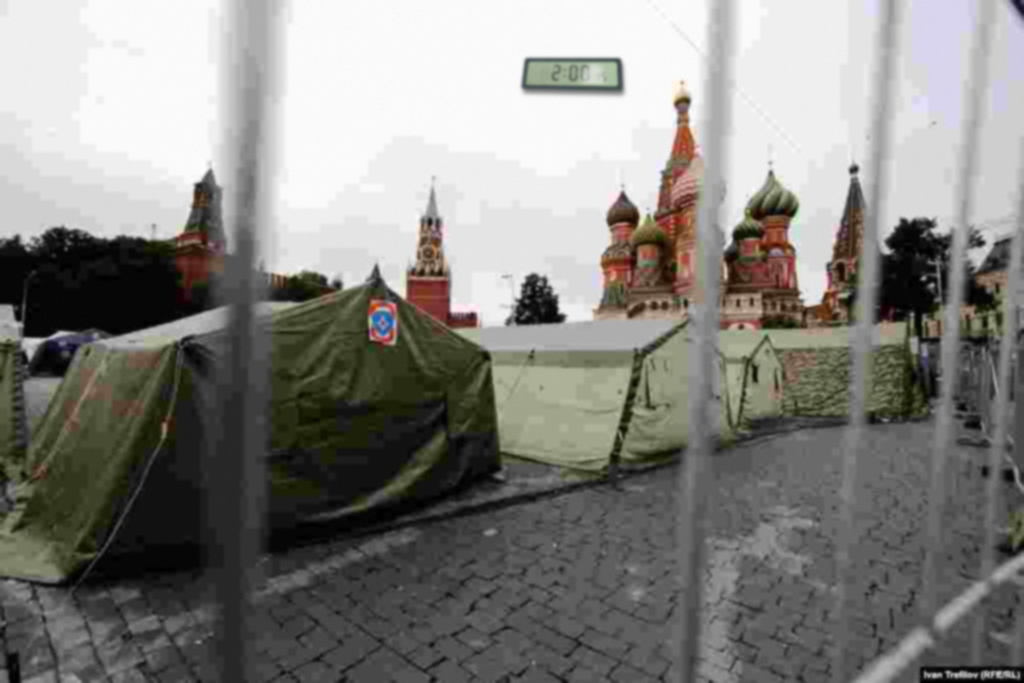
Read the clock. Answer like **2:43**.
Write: **2:00**
